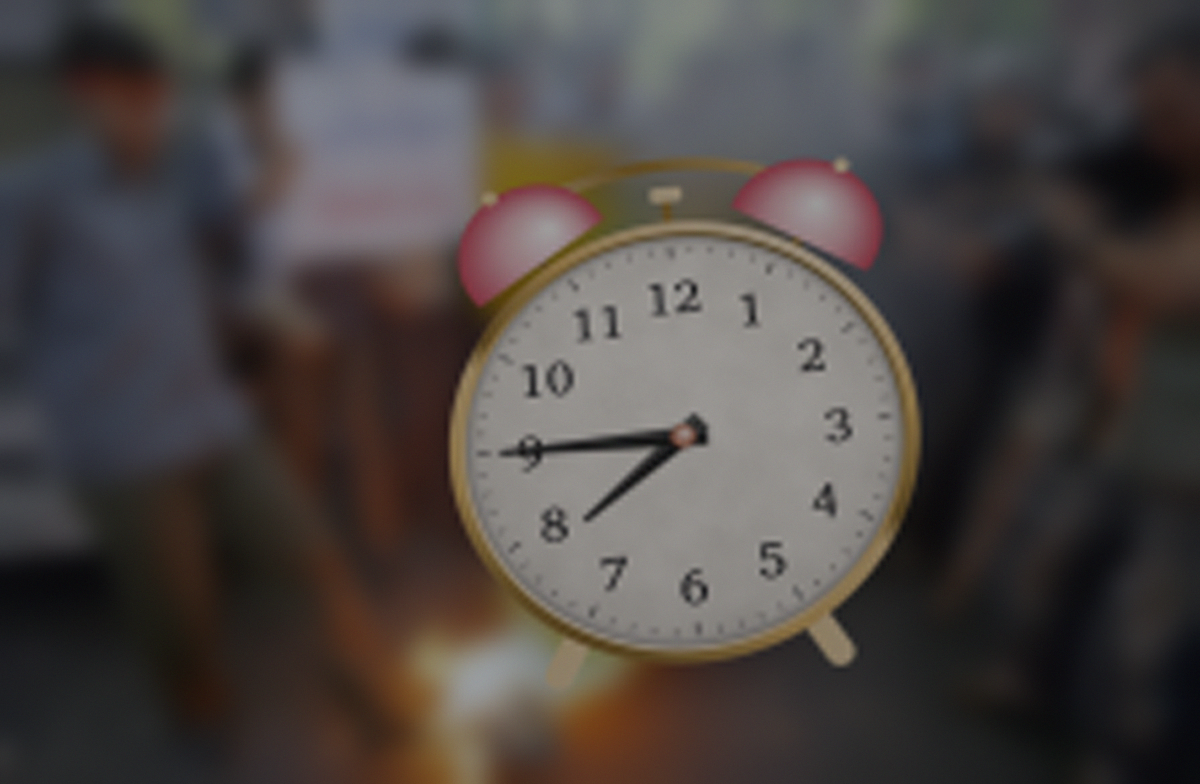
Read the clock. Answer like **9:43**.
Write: **7:45**
